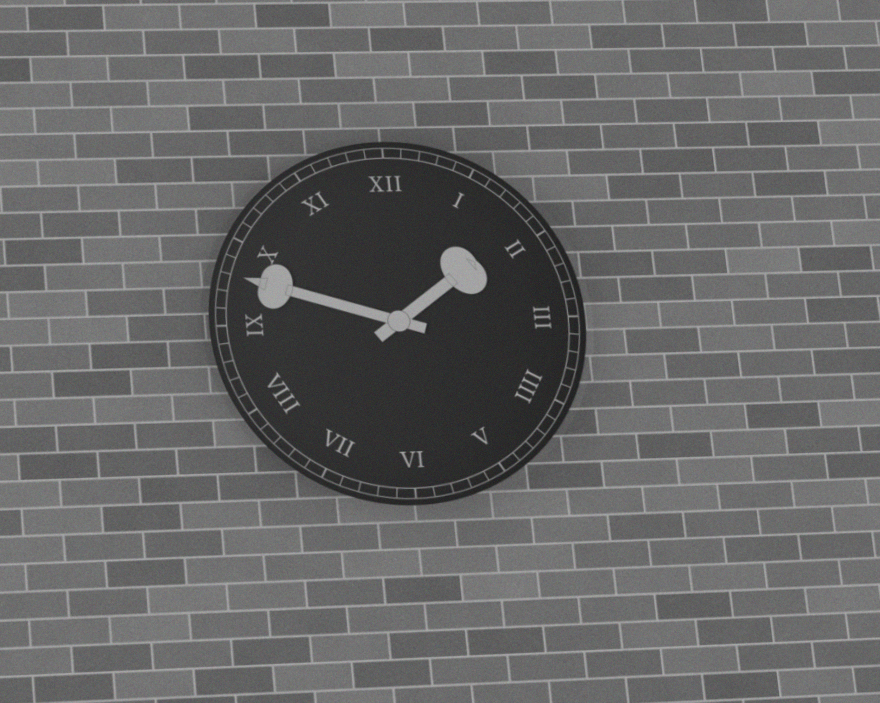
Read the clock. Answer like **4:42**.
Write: **1:48**
